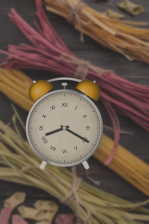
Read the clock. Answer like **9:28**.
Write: **8:20**
